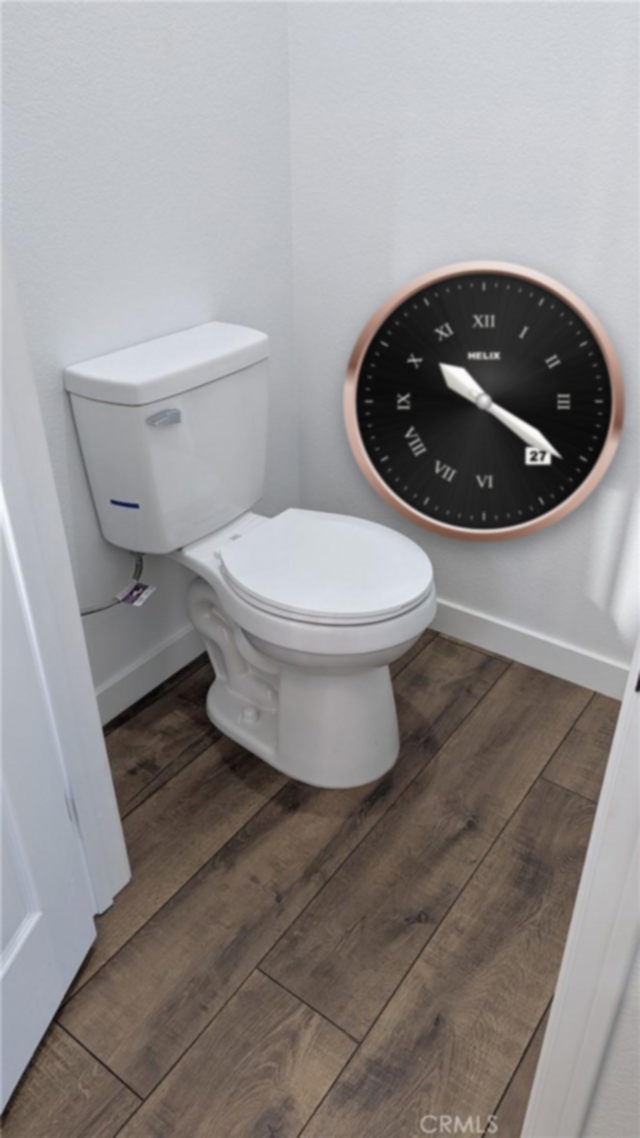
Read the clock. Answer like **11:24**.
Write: **10:21**
